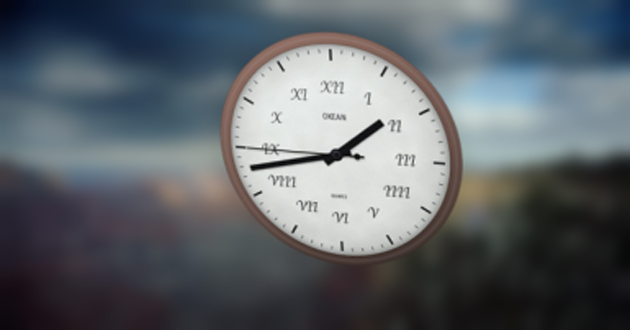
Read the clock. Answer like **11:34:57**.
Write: **1:42:45**
